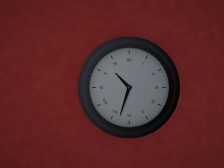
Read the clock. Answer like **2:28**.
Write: **10:33**
